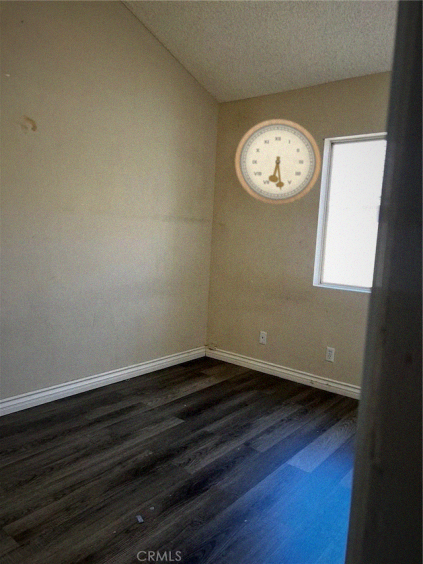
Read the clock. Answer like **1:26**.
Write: **6:29**
